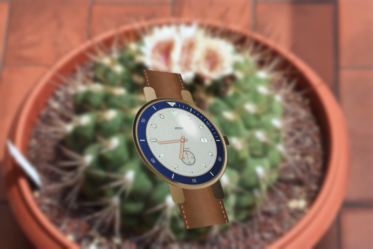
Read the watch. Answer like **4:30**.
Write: **6:44**
